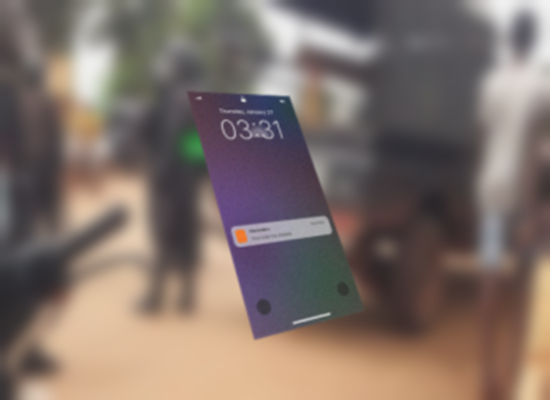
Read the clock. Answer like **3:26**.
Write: **3:31**
